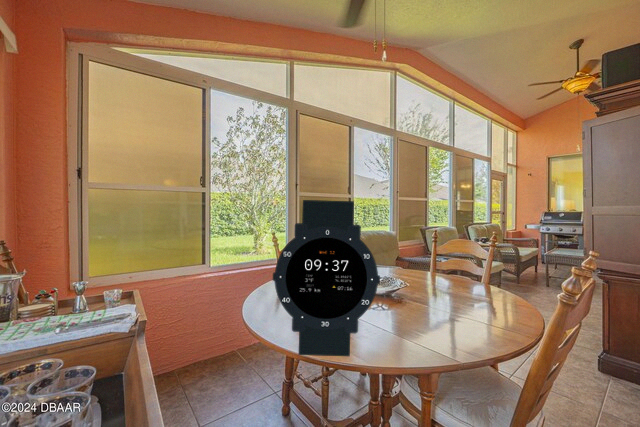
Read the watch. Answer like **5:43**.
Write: **9:37**
